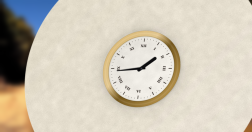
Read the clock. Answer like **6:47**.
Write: **1:44**
